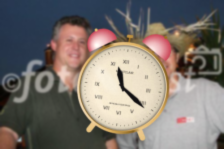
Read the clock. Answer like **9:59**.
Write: **11:21**
